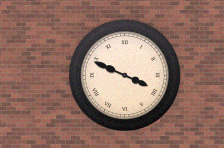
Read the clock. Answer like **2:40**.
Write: **3:49**
